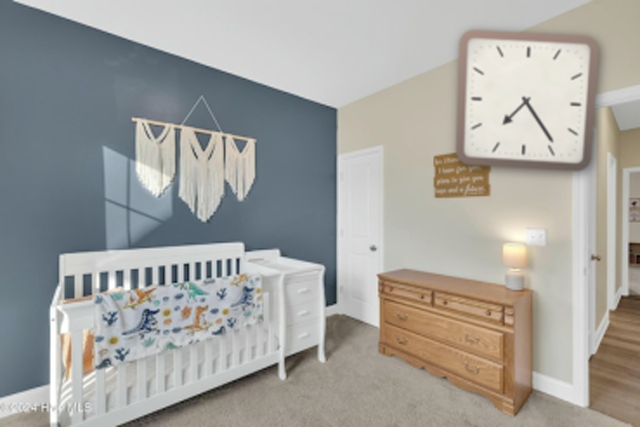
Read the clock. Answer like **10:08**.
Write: **7:24**
